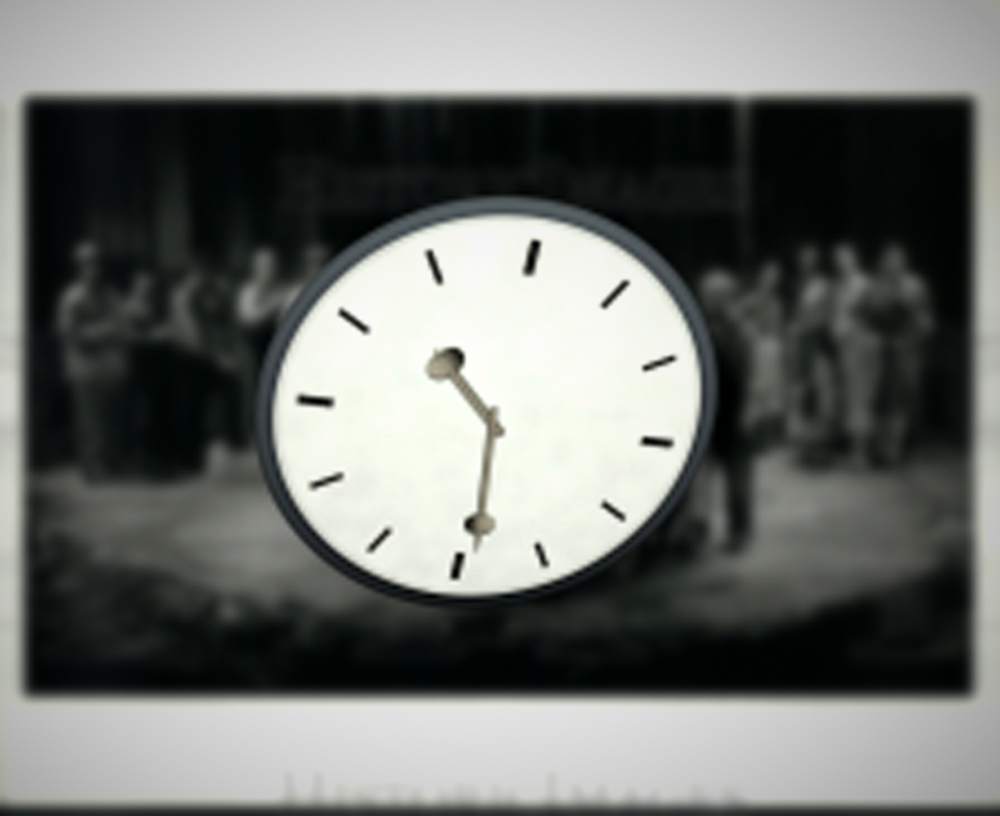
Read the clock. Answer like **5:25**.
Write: **10:29**
